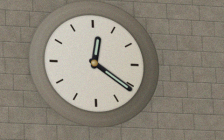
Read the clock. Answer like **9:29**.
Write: **12:21**
